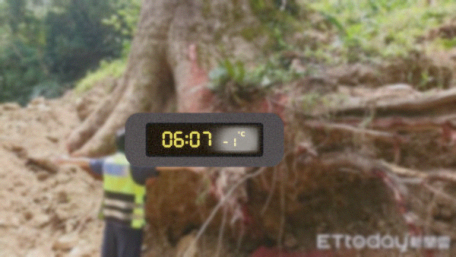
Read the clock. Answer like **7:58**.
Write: **6:07**
